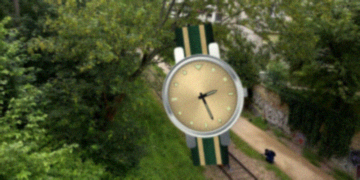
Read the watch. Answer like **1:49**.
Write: **2:27**
